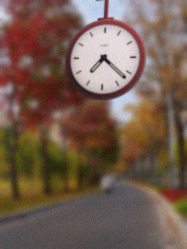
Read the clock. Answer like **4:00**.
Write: **7:22**
